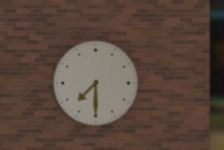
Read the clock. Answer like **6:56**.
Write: **7:30**
